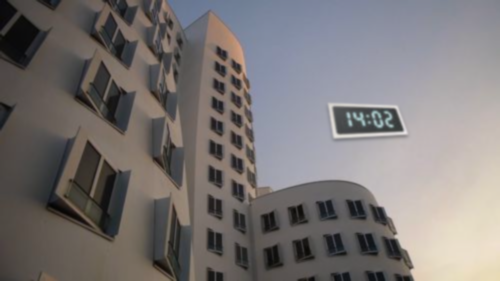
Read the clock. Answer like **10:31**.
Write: **14:02**
